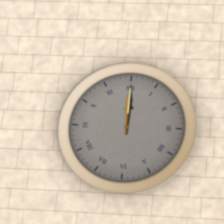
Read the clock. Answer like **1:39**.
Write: **12:00**
